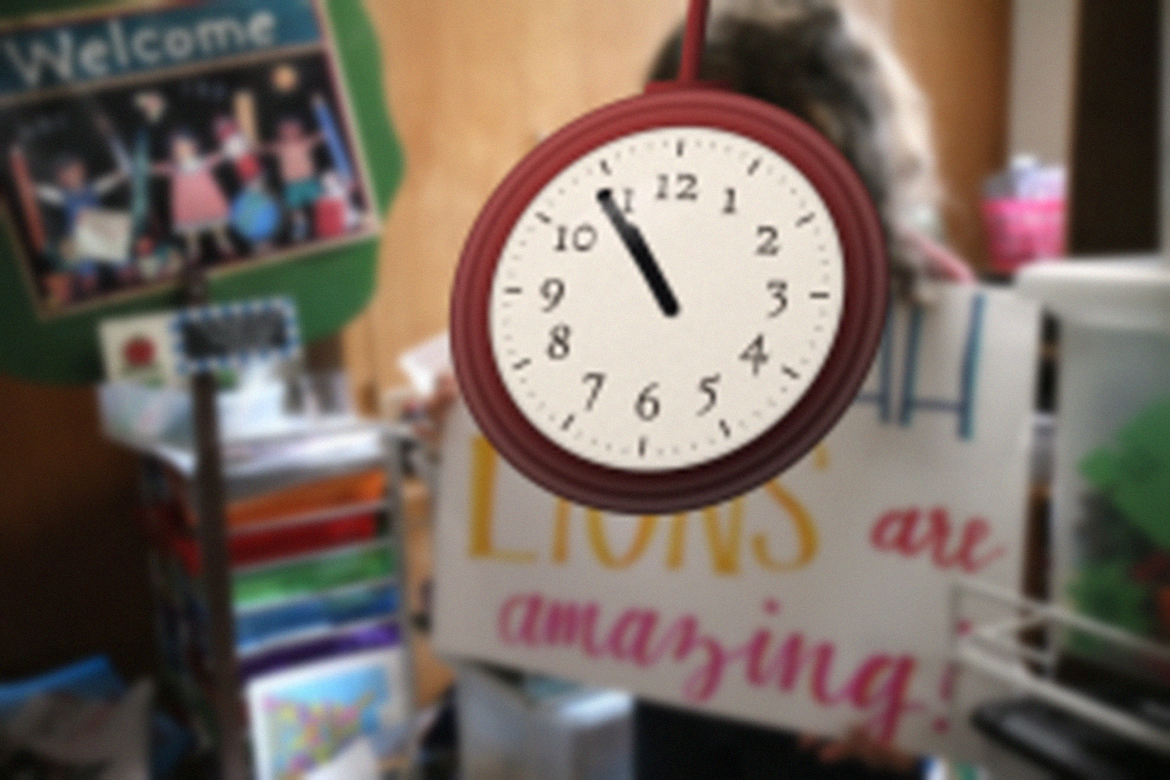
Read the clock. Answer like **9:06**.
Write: **10:54**
